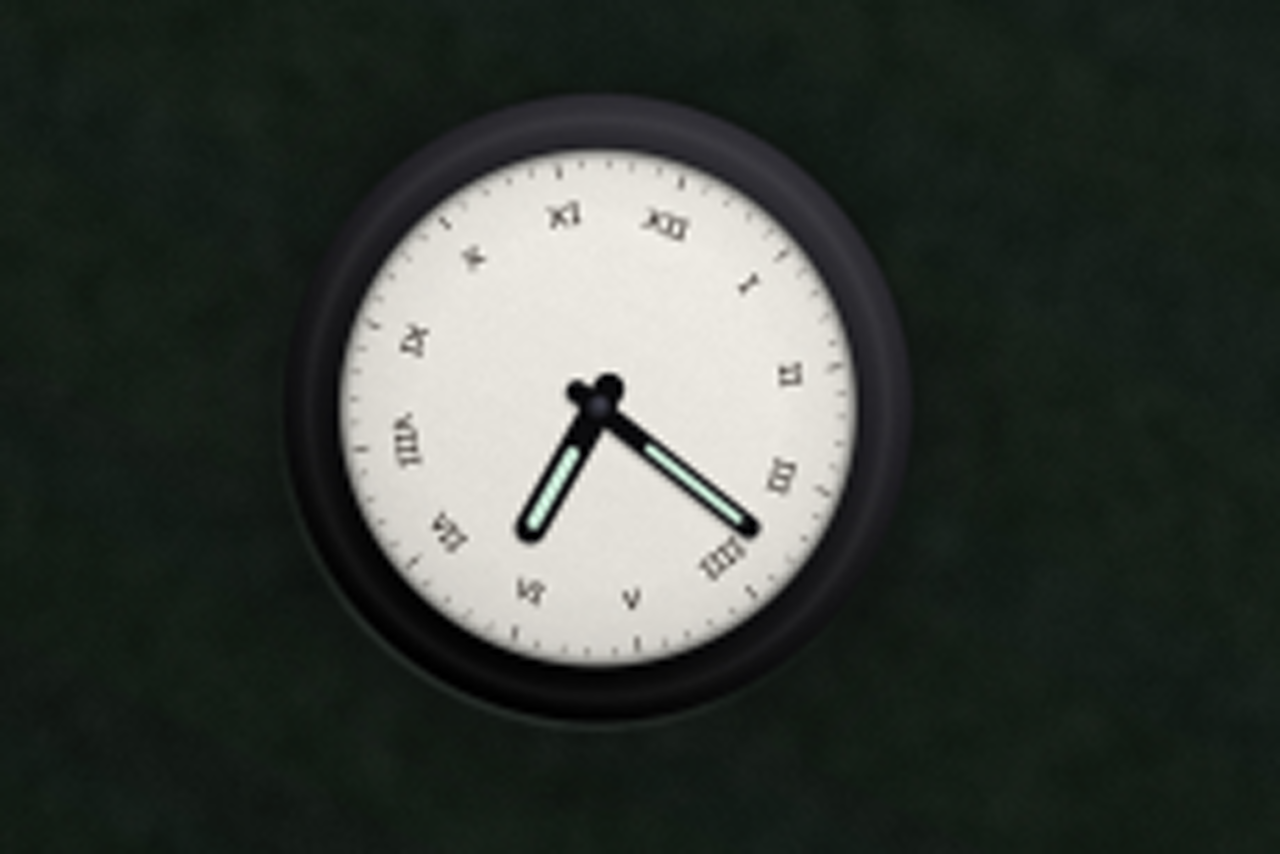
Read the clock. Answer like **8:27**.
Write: **6:18**
